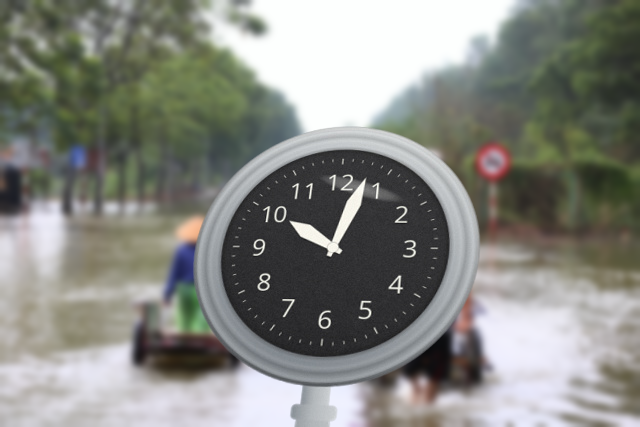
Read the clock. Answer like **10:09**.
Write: **10:03**
